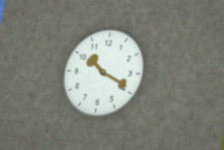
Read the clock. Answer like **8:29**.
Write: **10:19**
